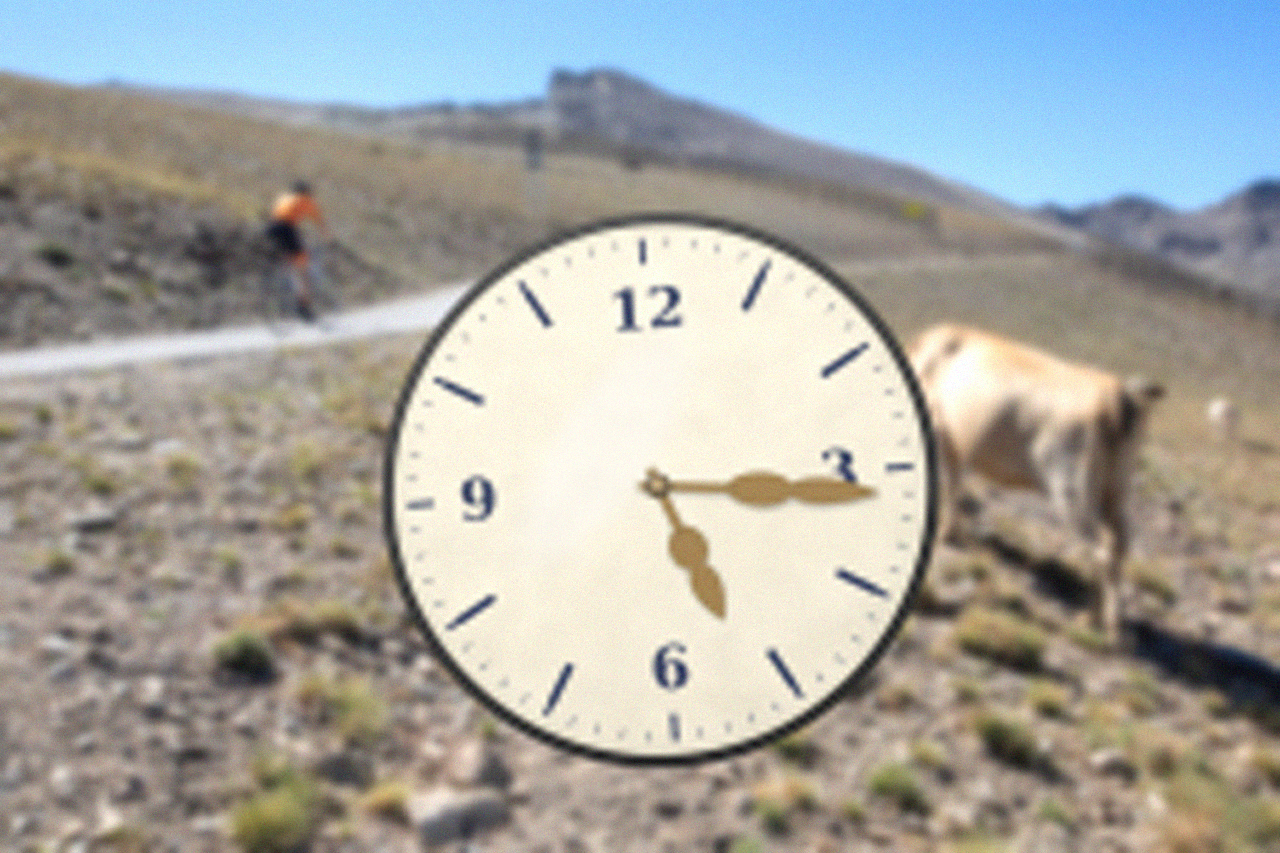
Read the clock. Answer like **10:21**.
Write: **5:16**
